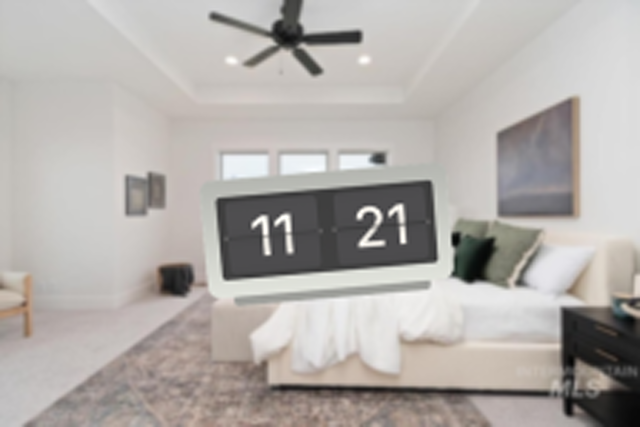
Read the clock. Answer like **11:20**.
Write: **11:21**
